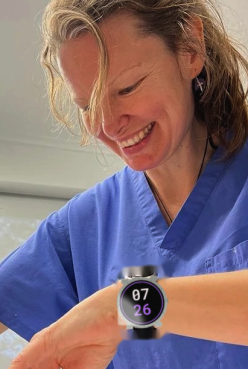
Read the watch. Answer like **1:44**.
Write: **7:26**
